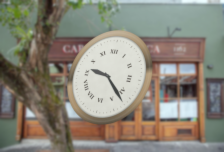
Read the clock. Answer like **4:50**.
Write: **9:22**
